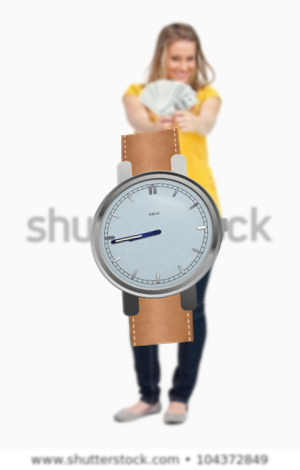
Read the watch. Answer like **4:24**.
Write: **8:44**
